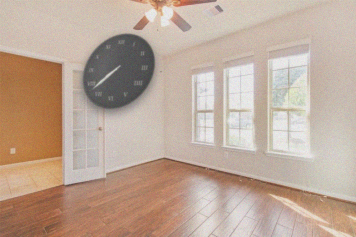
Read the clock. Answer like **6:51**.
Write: **7:38**
